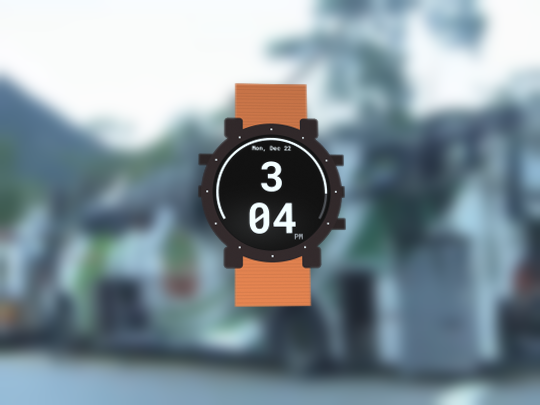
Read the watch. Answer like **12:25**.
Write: **3:04**
